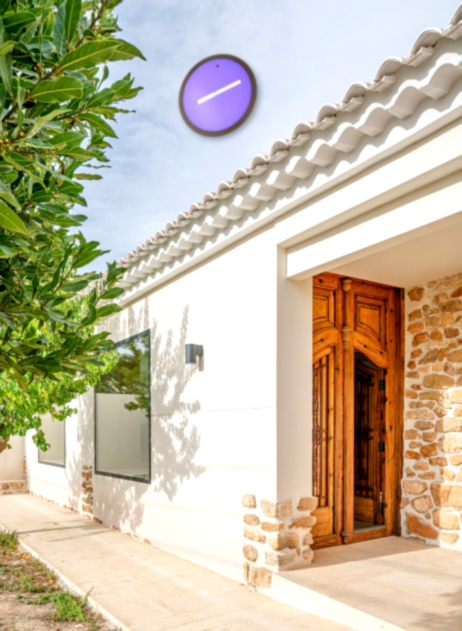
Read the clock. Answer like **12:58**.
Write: **8:11**
